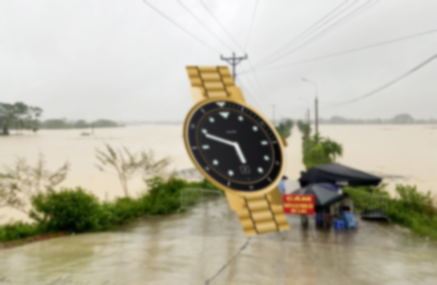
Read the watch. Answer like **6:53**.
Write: **5:49**
